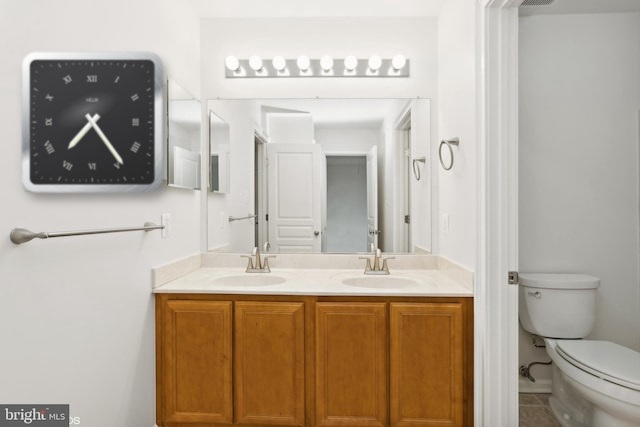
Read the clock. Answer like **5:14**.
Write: **7:24**
